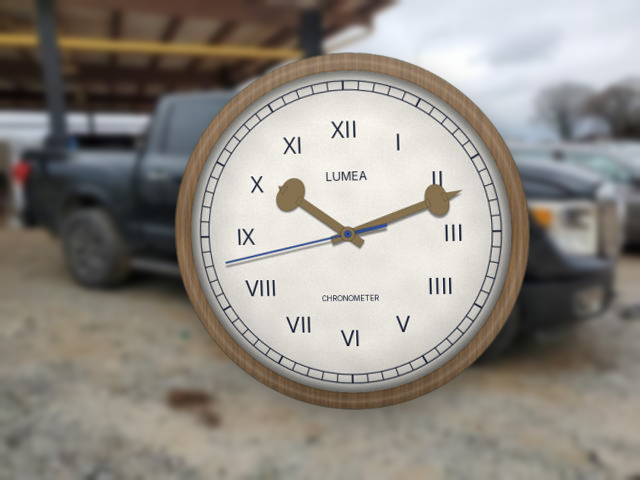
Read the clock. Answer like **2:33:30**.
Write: **10:11:43**
